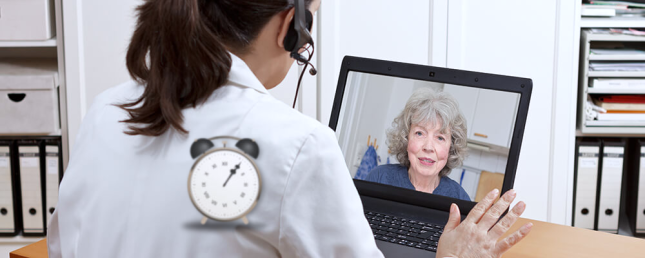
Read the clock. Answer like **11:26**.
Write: **1:06**
